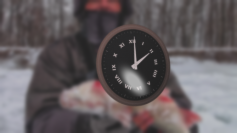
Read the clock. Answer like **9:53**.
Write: **2:01**
